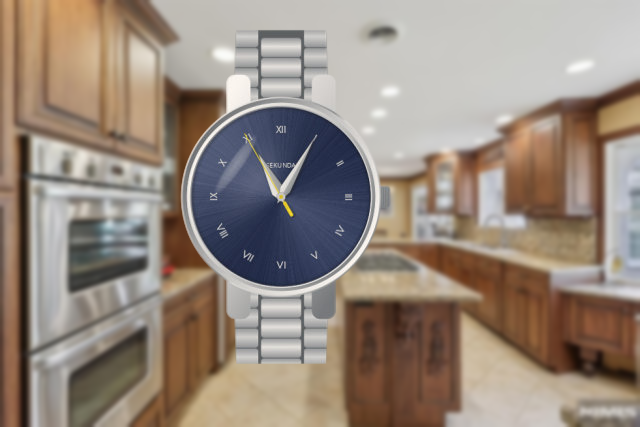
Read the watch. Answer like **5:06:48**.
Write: **11:04:55**
